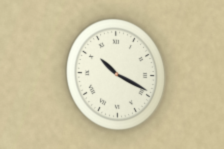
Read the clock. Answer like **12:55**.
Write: **10:19**
